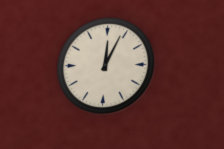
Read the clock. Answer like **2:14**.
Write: **12:04**
